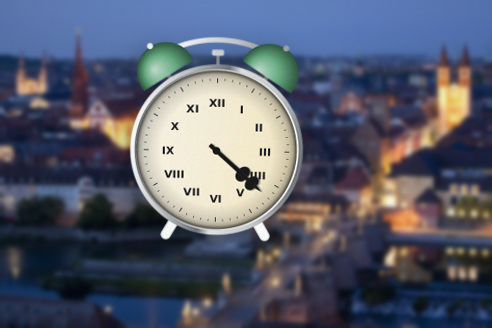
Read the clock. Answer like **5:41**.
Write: **4:22**
